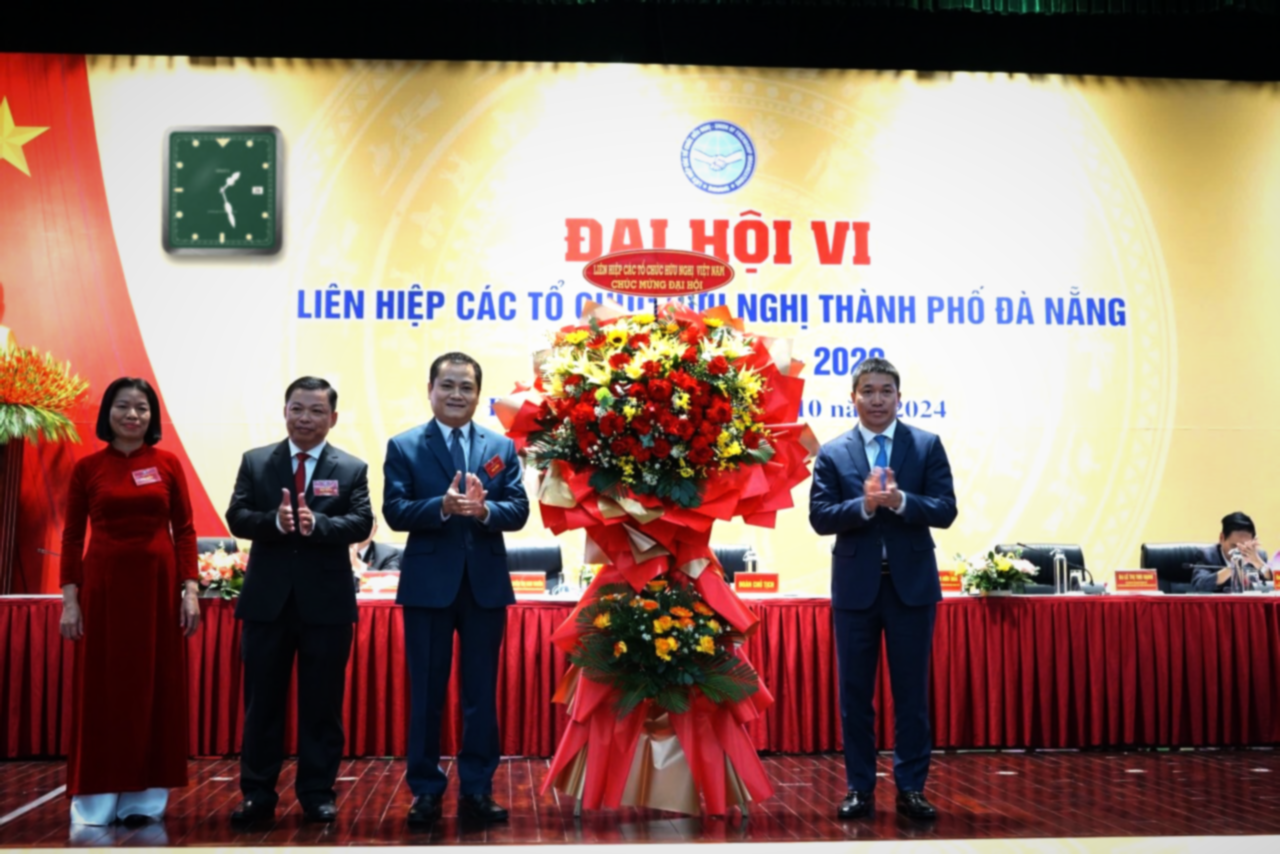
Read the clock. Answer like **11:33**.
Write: **1:27**
